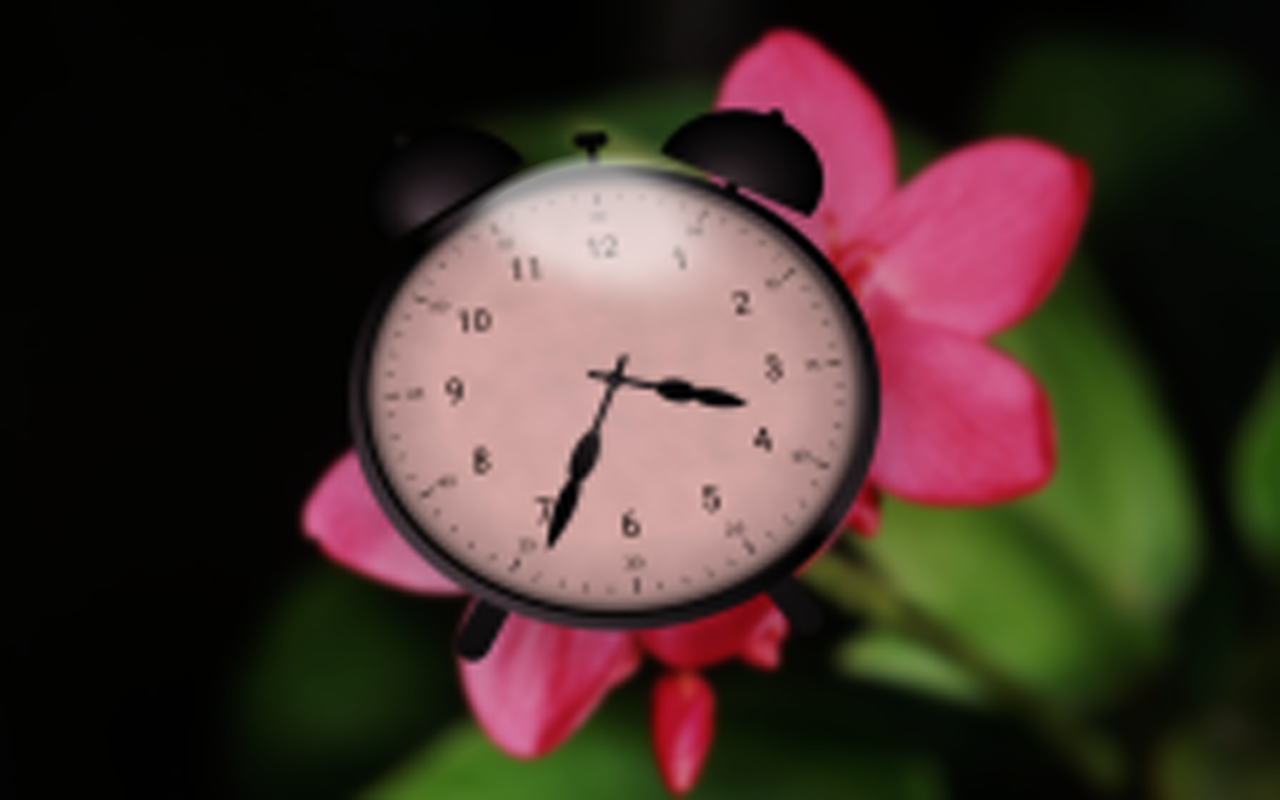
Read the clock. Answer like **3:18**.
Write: **3:34**
